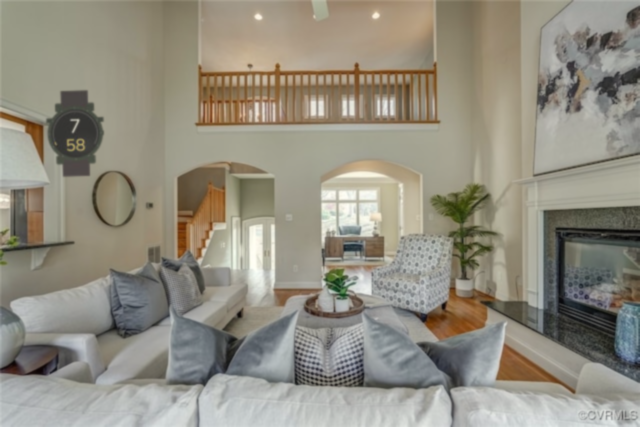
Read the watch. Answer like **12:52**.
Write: **7:58**
